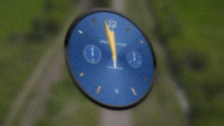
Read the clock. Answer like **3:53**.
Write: **11:58**
